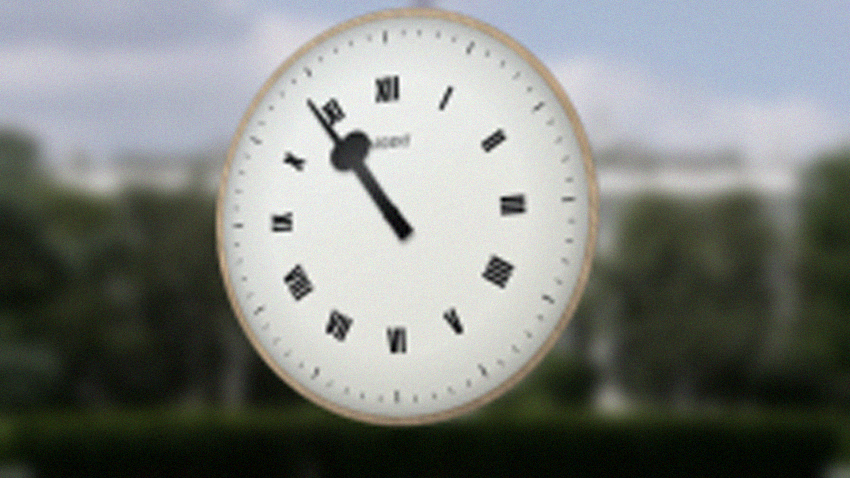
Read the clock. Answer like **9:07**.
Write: **10:54**
